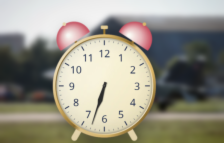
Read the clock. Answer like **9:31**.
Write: **6:33**
